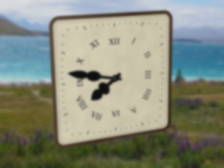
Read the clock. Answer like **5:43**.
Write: **7:47**
